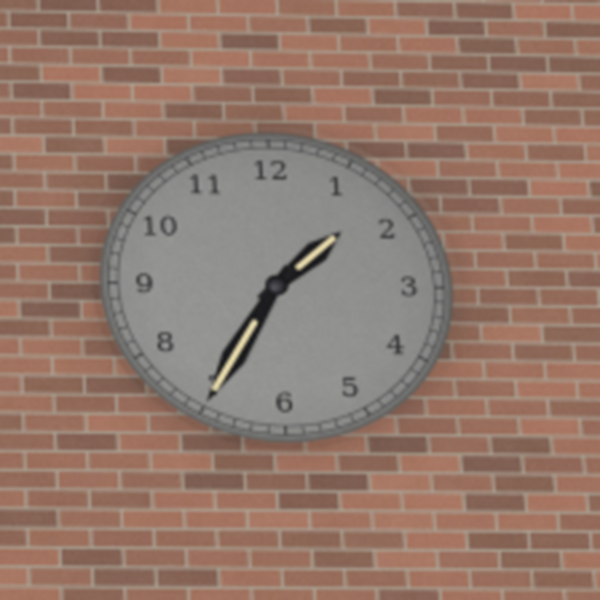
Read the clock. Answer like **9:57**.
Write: **1:35**
